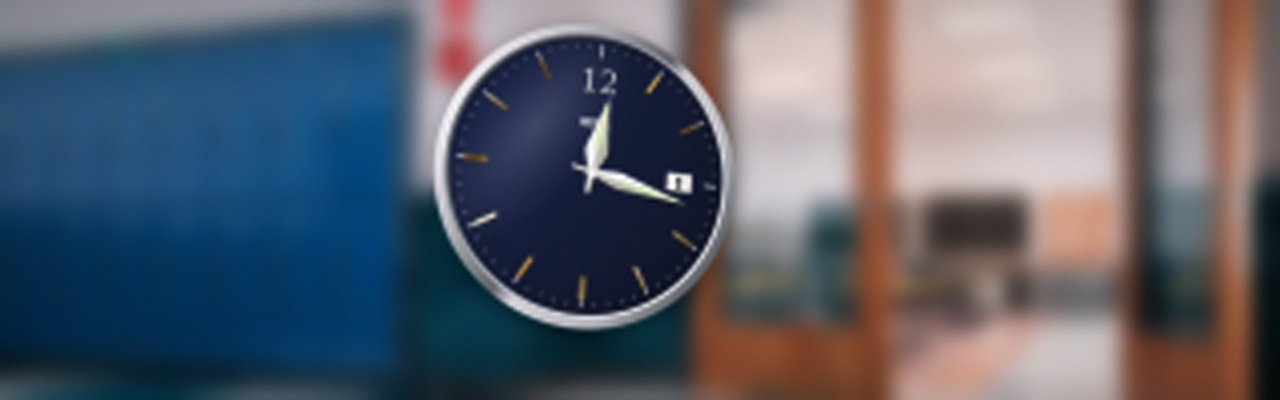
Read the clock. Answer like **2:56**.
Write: **12:17**
